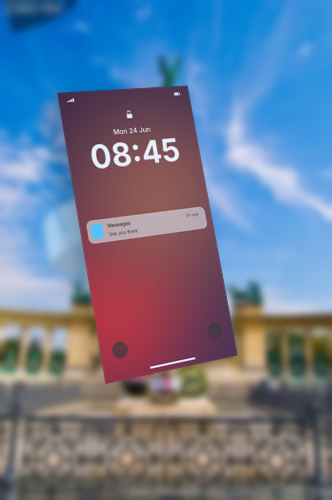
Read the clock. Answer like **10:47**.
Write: **8:45**
